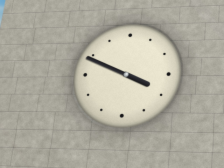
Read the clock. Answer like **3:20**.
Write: **3:49**
